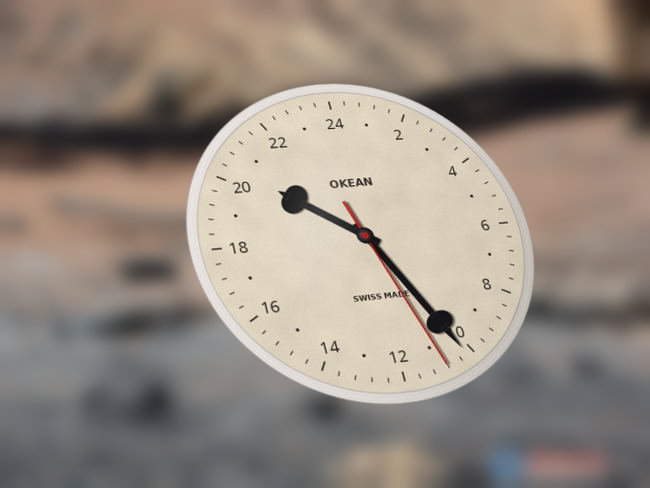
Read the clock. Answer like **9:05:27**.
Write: **20:25:27**
